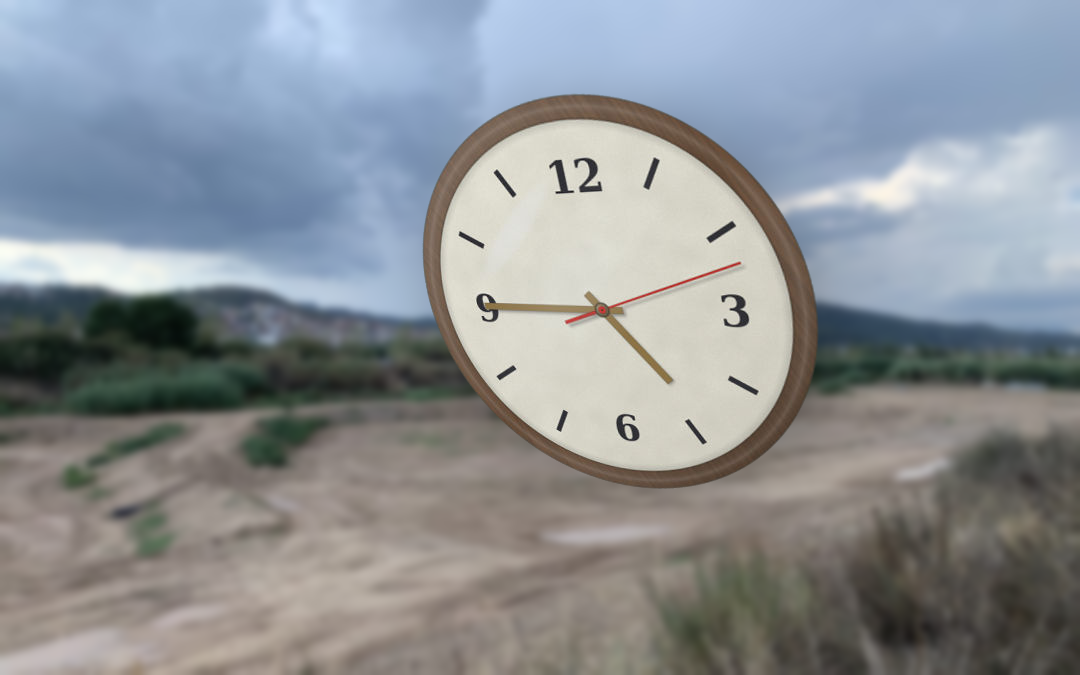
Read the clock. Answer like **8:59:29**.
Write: **4:45:12**
